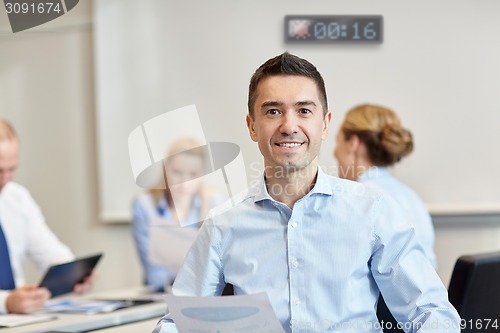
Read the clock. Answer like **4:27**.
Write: **0:16**
